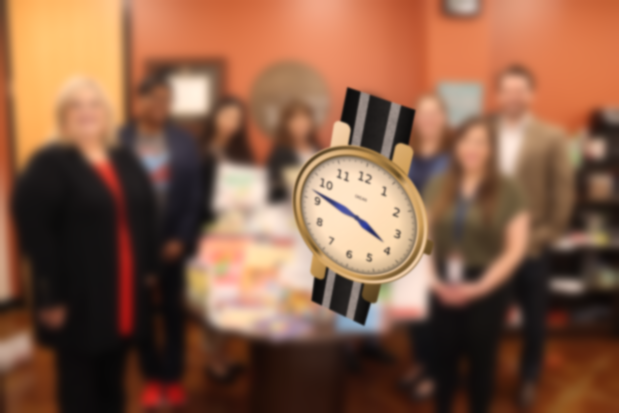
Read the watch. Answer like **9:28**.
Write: **3:47**
